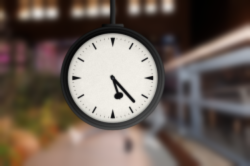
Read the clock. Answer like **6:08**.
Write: **5:23**
